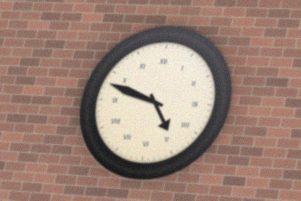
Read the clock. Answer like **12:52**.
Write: **4:48**
